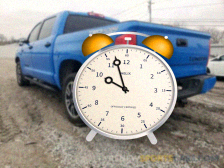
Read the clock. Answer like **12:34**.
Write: **9:57**
